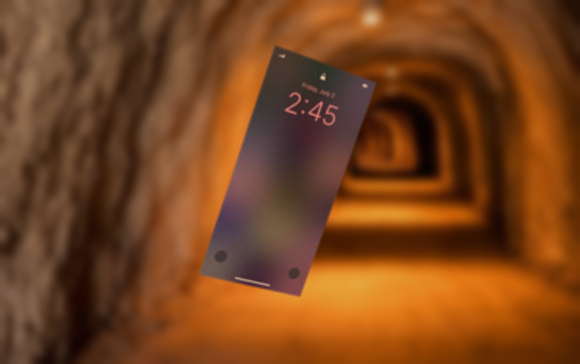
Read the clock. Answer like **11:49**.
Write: **2:45**
